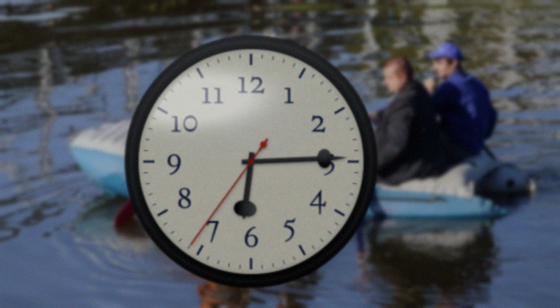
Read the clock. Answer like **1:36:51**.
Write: **6:14:36**
